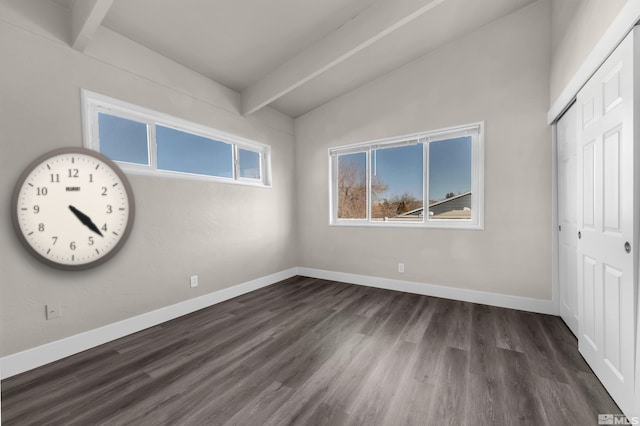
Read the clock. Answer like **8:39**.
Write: **4:22**
